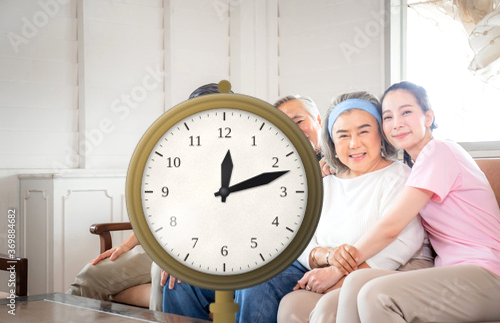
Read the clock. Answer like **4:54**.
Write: **12:12**
